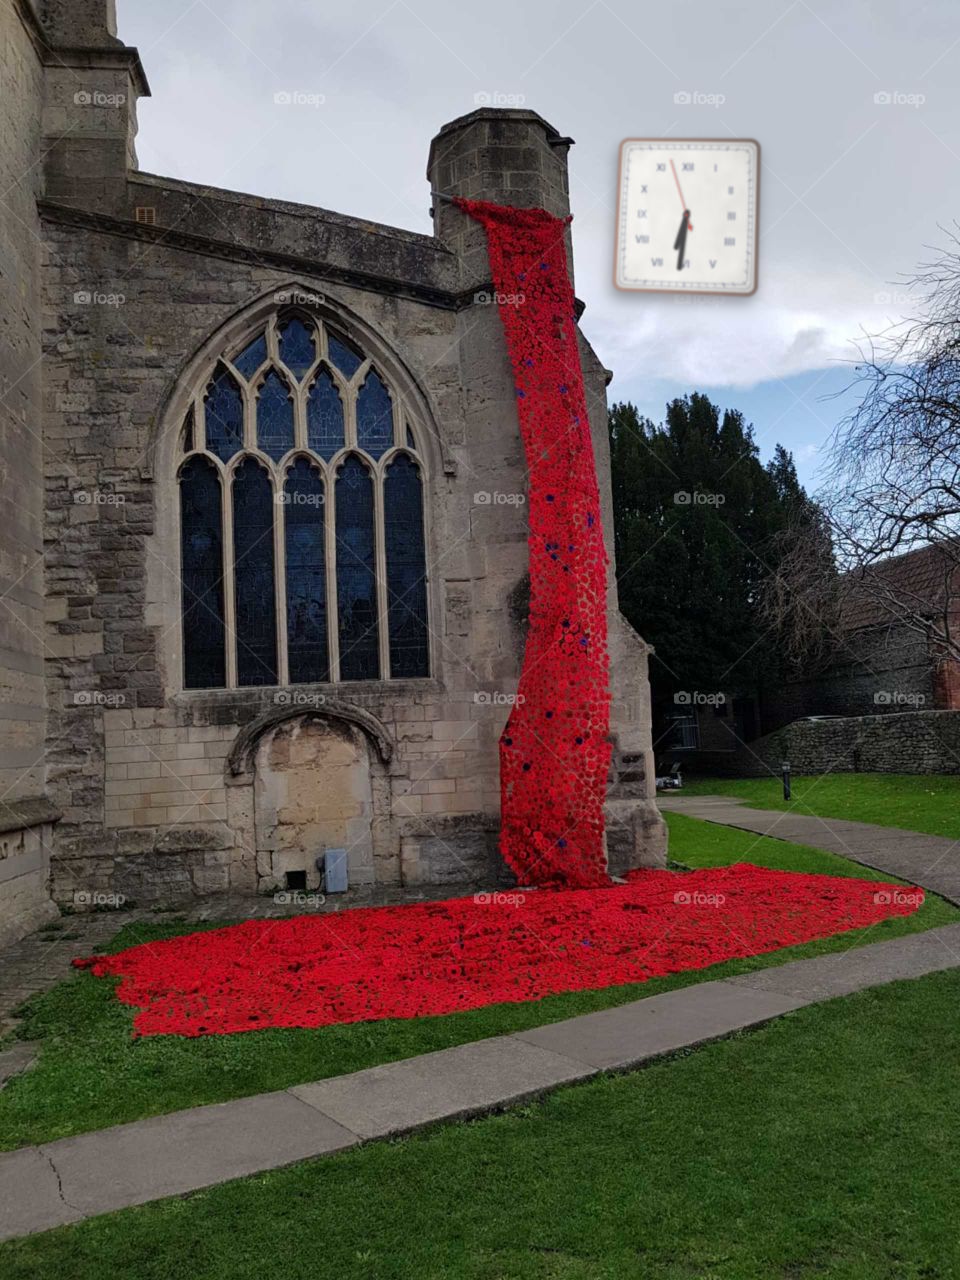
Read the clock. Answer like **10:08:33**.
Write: **6:30:57**
